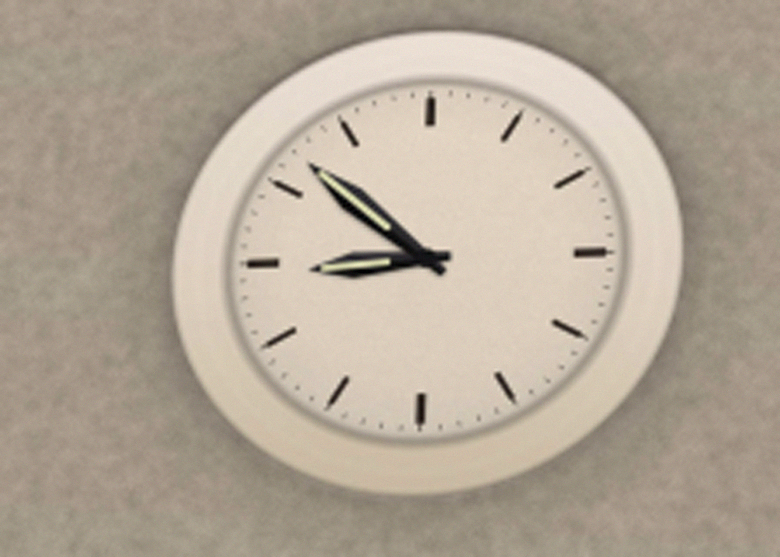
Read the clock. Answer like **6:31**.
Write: **8:52**
